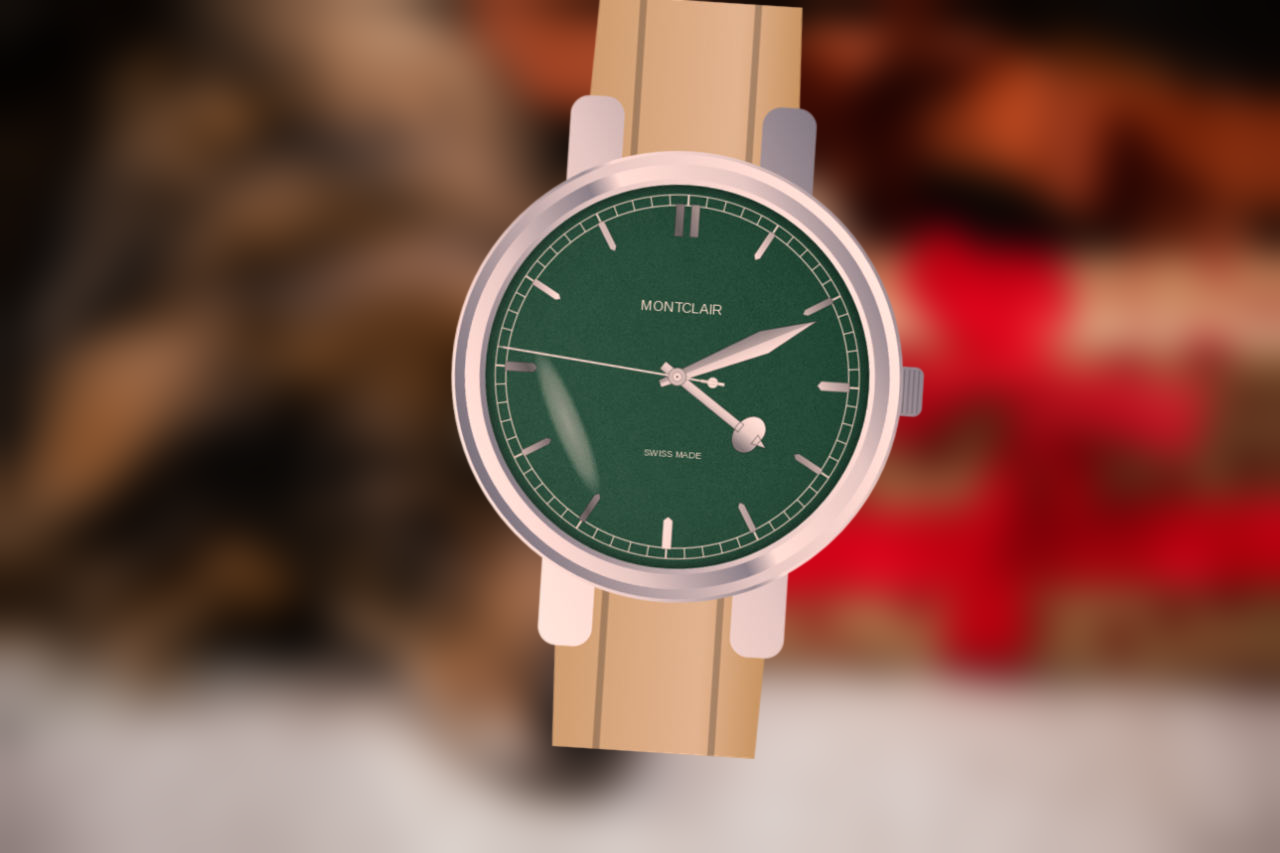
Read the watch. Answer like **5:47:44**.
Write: **4:10:46**
